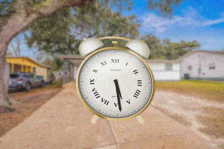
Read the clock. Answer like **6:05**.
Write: **5:29**
